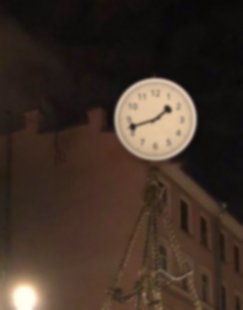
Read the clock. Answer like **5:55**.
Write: **1:42**
